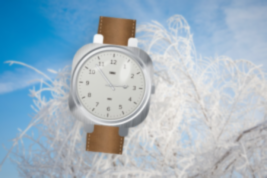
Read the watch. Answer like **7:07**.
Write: **2:53**
